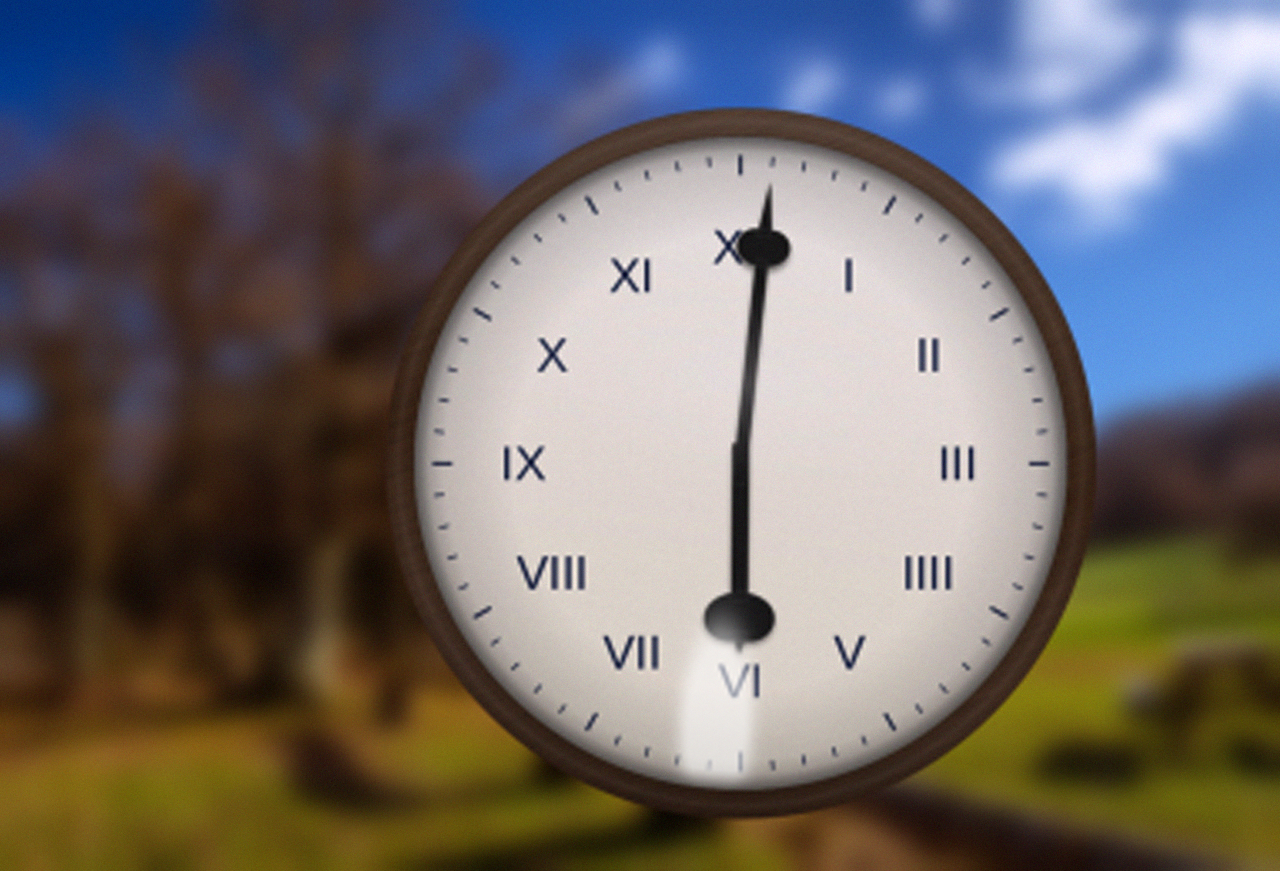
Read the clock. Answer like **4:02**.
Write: **6:01**
